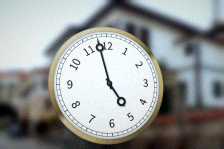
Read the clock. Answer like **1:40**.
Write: **4:58**
